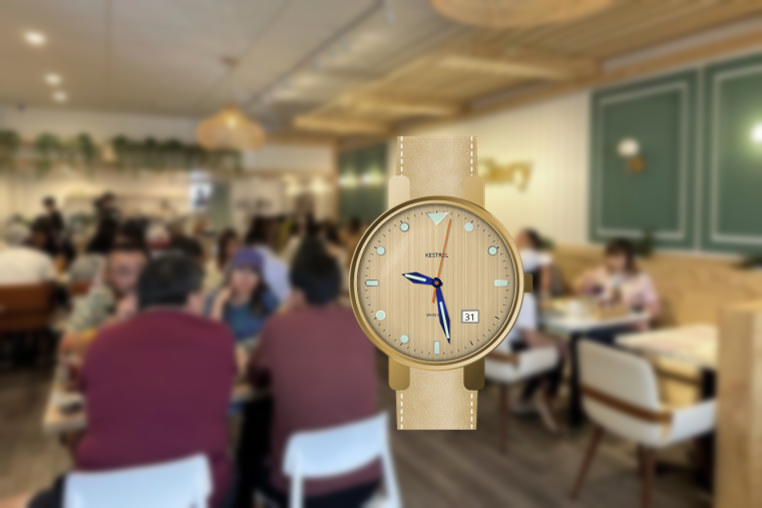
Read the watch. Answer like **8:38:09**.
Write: **9:28:02**
